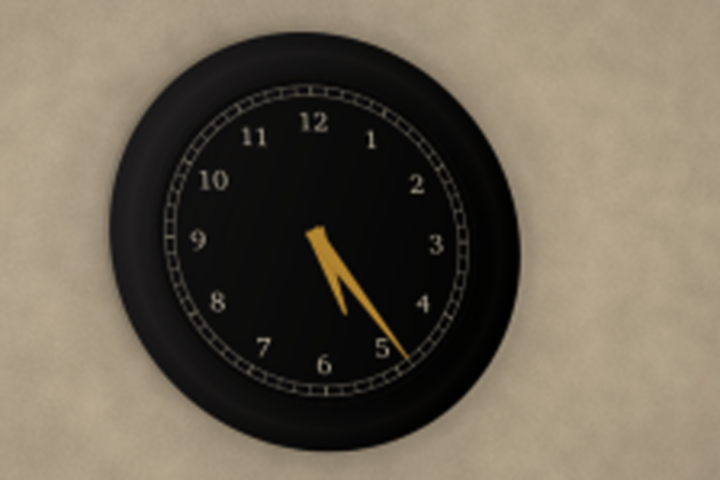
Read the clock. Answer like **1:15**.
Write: **5:24**
